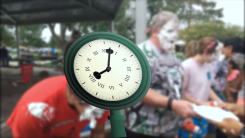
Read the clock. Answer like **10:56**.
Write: **8:02**
